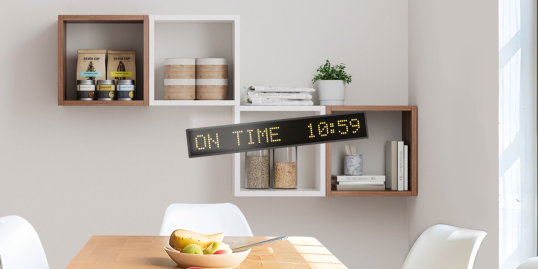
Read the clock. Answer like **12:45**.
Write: **10:59**
